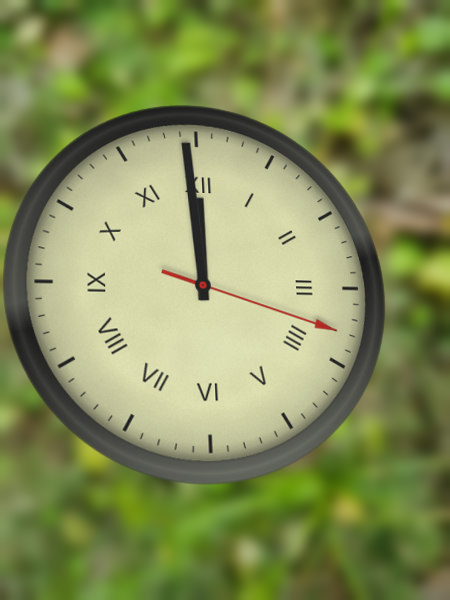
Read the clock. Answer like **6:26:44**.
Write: **11:59:18**
